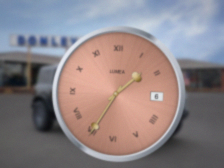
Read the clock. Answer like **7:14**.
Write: **1:35**
